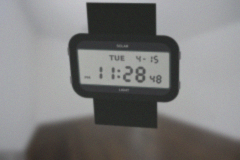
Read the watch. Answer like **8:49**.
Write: **11:28**
